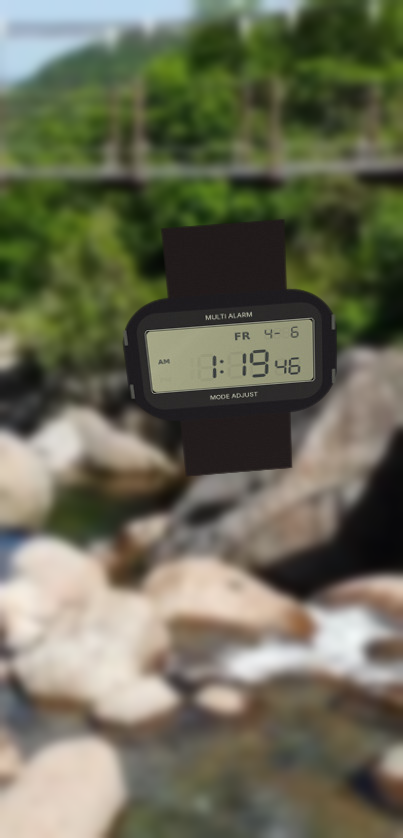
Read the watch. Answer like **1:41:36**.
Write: **1:19:46**
